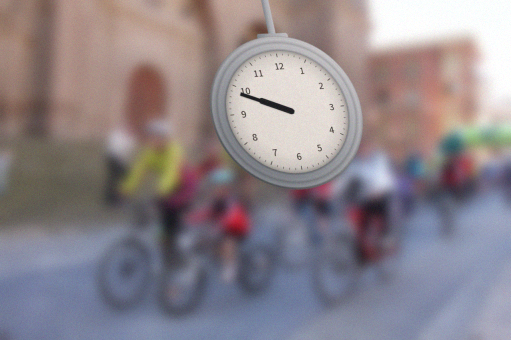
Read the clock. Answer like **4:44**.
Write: **9:49**
